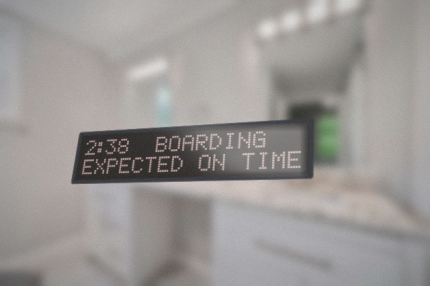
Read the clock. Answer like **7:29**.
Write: **2:38**
